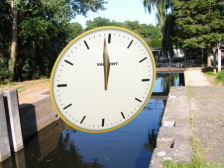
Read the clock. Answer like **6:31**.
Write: **11:59**
